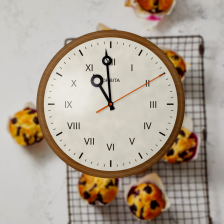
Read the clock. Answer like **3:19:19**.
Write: **10:59:10**
